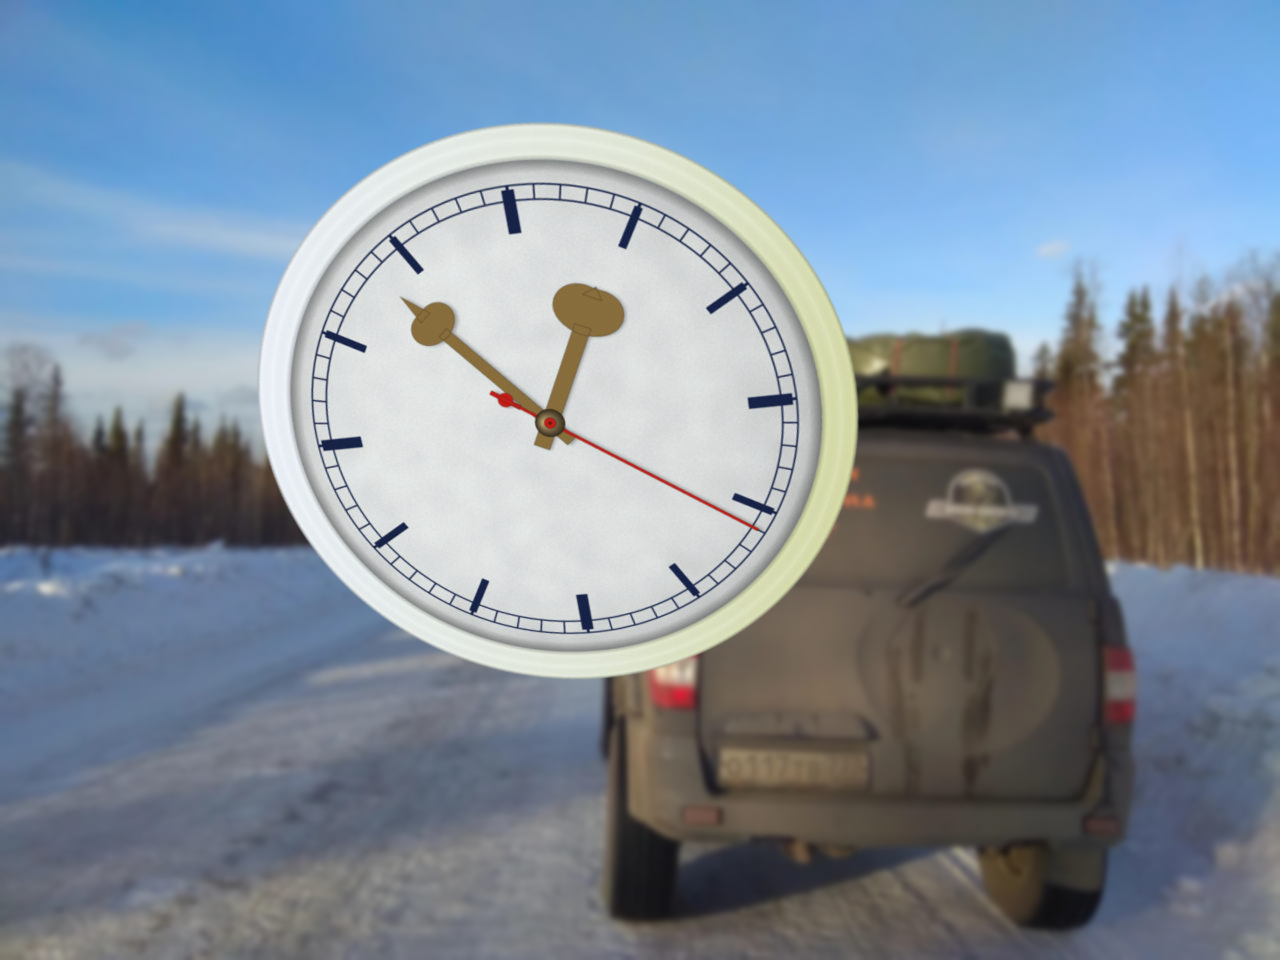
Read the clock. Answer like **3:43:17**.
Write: **12:53:21**
